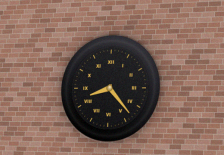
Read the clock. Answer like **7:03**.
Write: **8:23**
